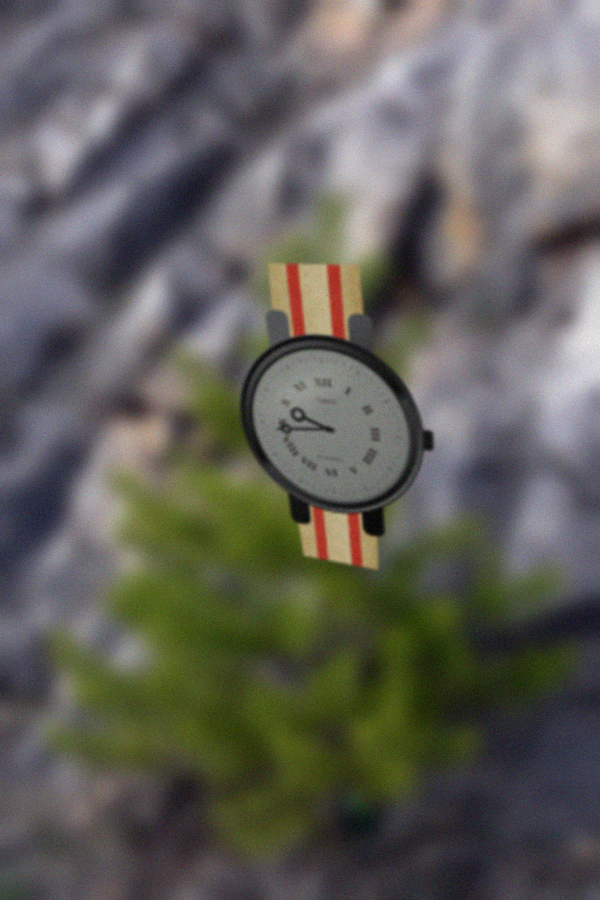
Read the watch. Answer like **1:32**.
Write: **9:44**
